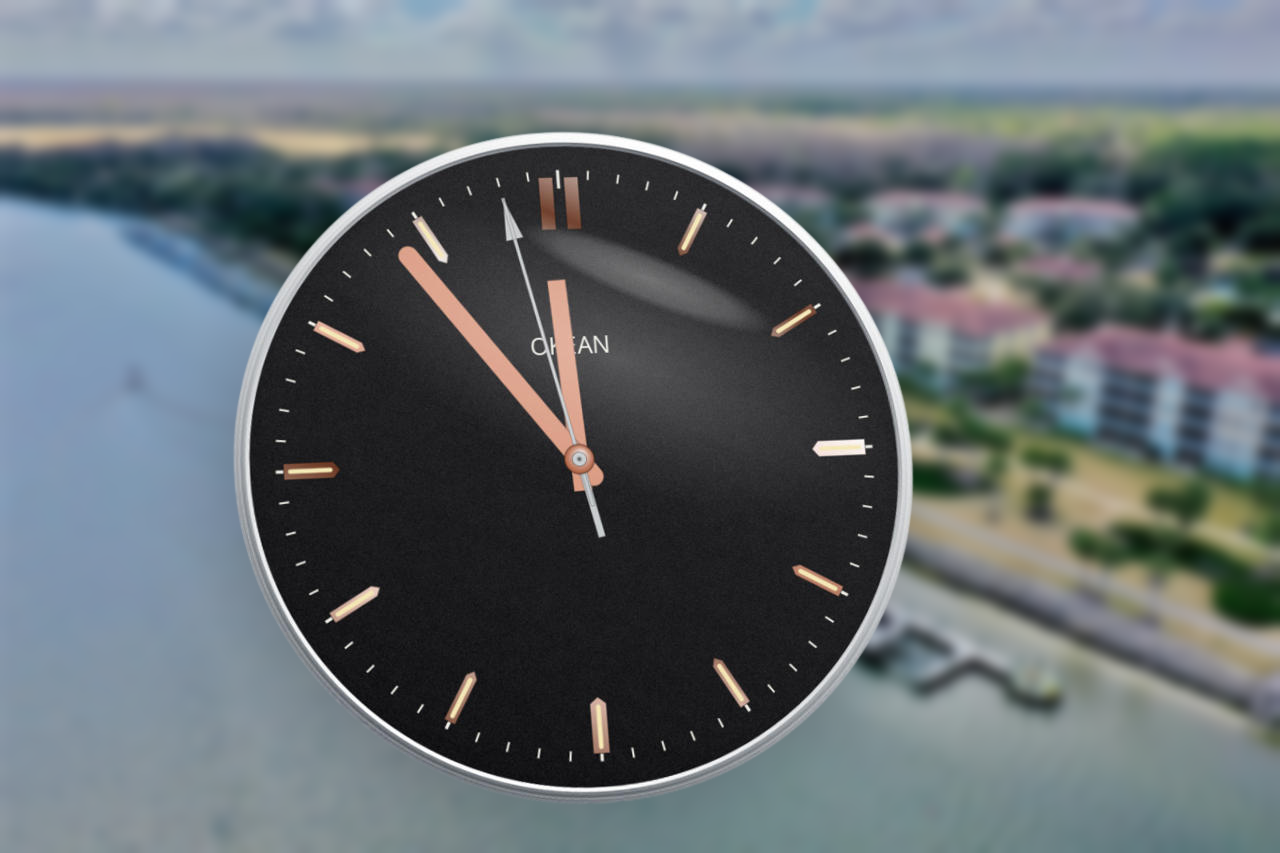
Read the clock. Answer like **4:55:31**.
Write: **11:53:58**
